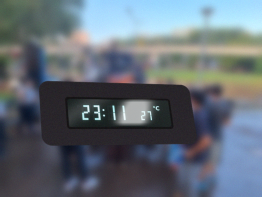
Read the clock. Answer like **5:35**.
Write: **23:11**
